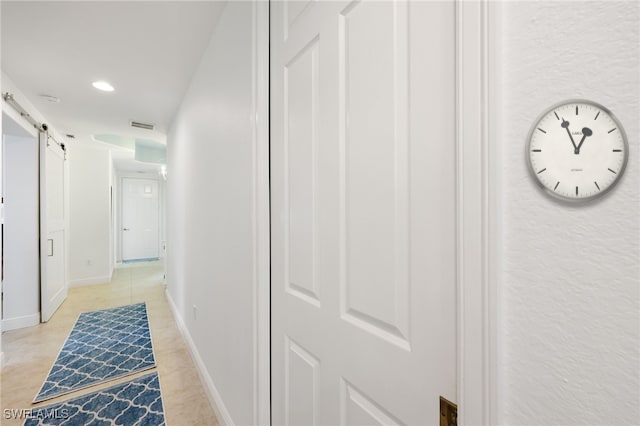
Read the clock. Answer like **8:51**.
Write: **12:56**
